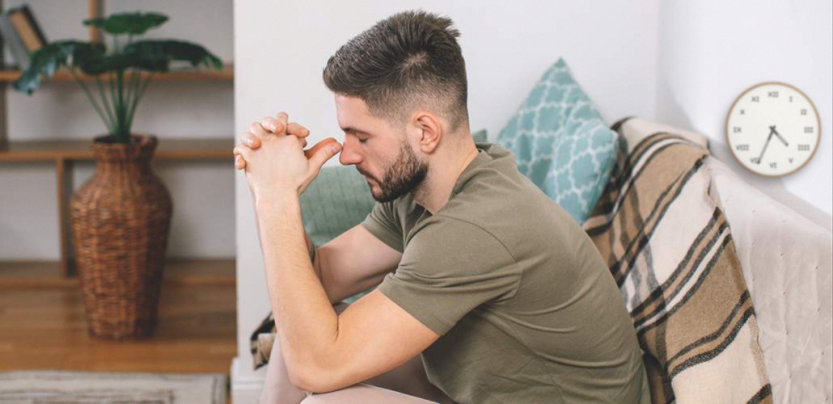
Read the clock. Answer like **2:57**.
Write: **4:34**
